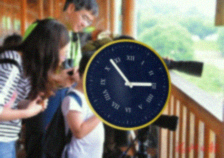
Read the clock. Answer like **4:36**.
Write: **2:53**
